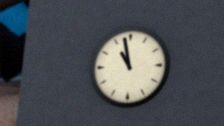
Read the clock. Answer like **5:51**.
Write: **10:58**
